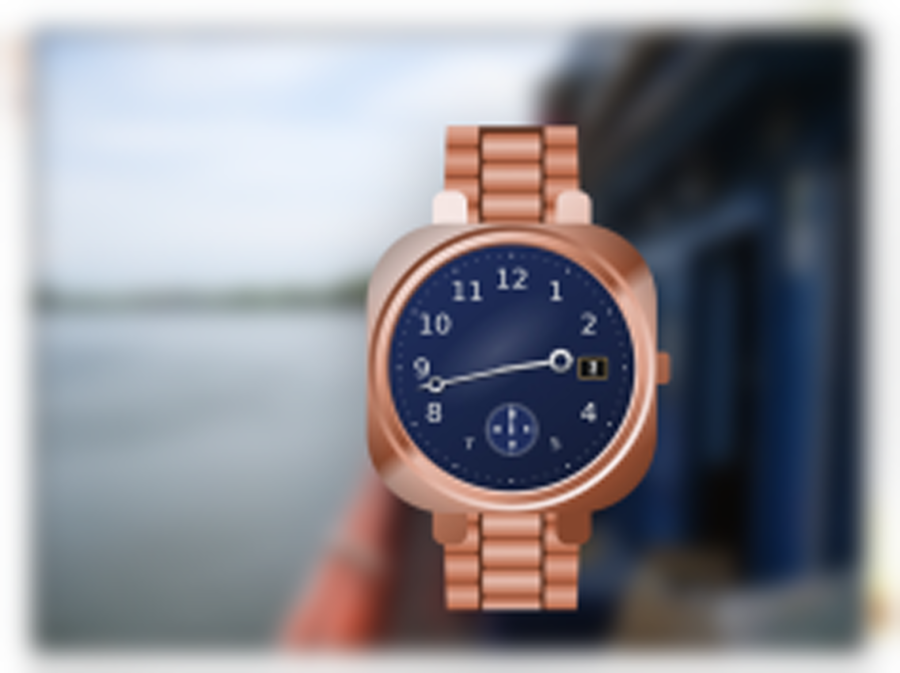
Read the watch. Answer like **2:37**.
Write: **2:43**
